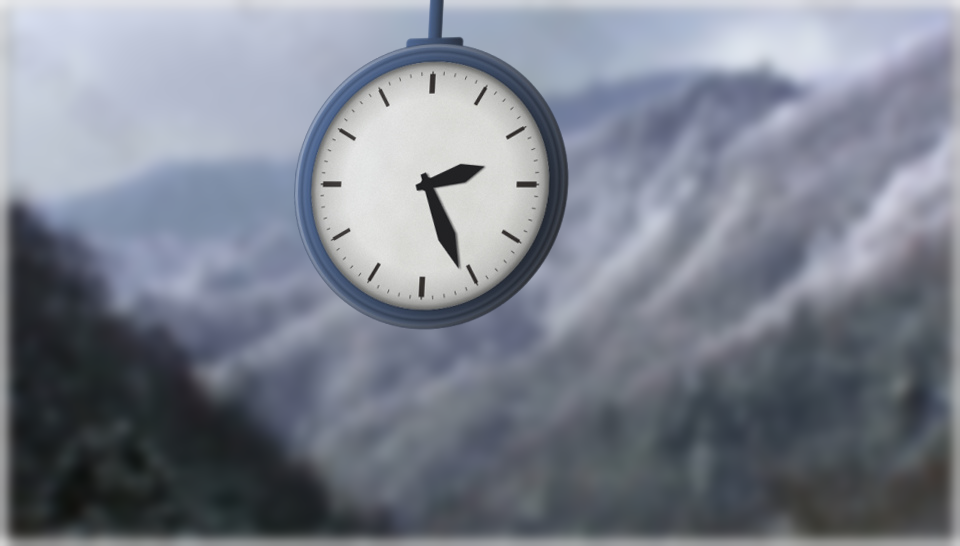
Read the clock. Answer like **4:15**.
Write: **2:26**
